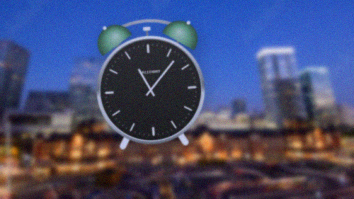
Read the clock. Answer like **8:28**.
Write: **11:07**
